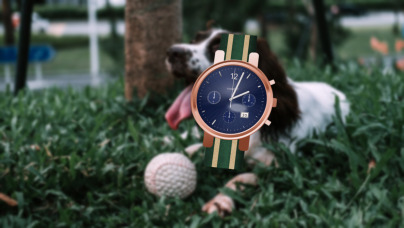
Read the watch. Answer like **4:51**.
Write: **2:03**
